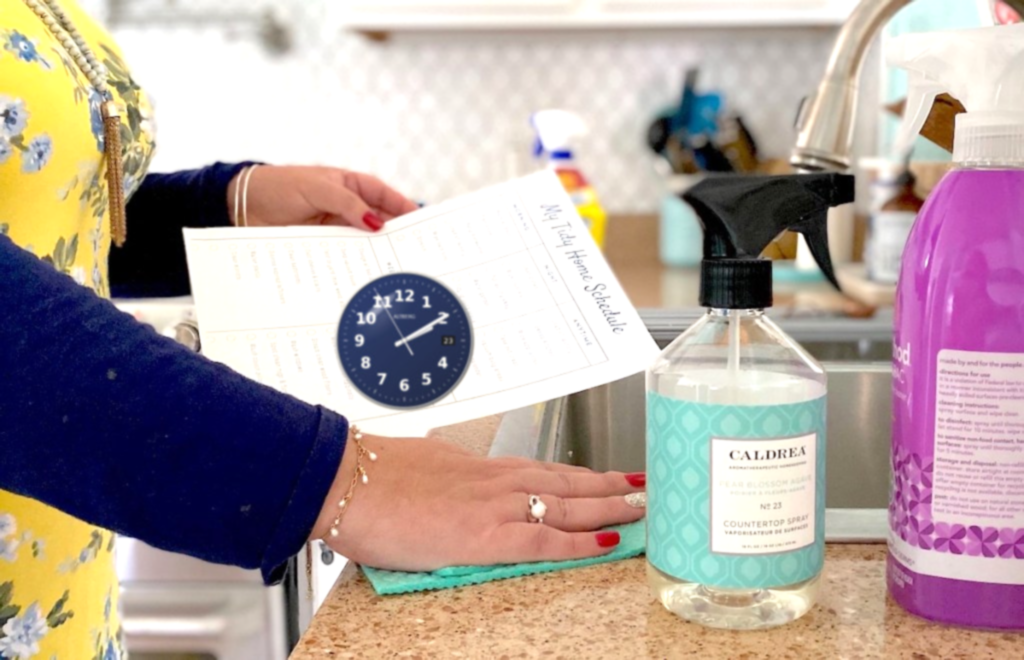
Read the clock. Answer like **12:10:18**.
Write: **2:09:55**
